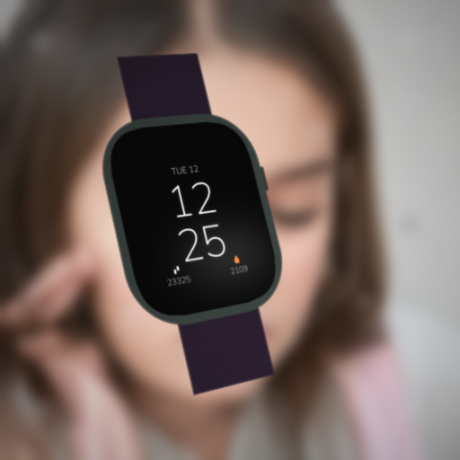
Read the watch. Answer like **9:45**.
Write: **12:25**
